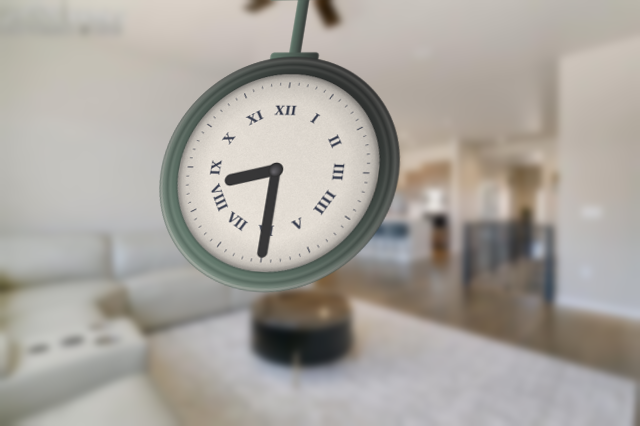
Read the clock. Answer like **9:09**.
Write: **8:30**
